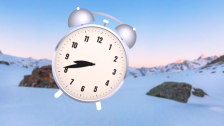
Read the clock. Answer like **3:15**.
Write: **8:41**
